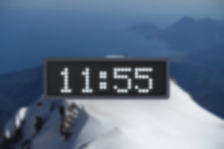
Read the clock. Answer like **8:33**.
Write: **11:55**
